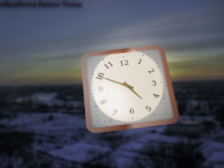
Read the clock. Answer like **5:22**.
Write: **4:50**
